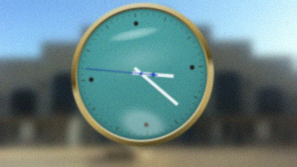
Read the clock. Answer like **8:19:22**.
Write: **3:22:47**
